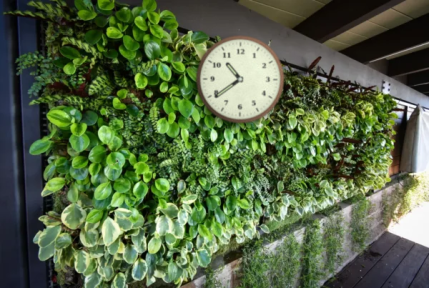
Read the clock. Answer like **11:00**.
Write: **10:39**
